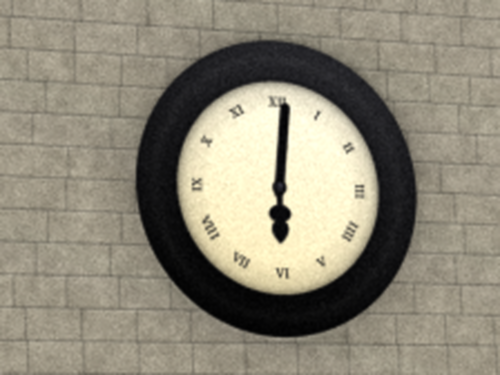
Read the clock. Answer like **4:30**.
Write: **6:01**
